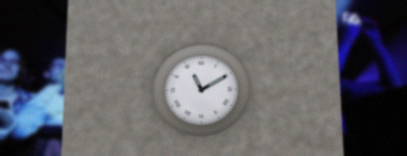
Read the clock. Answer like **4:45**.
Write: **11:10**
